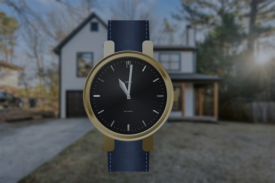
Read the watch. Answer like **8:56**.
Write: **11:01**
